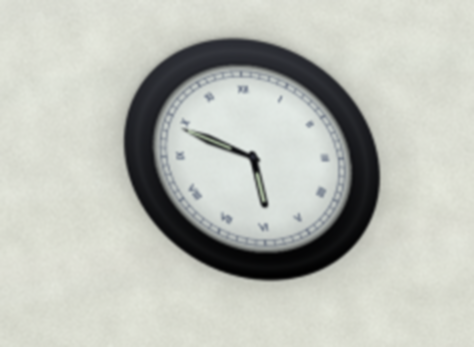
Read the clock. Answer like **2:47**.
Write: **5:49**
